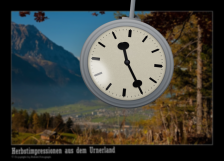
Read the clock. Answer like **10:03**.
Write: **11:25**
